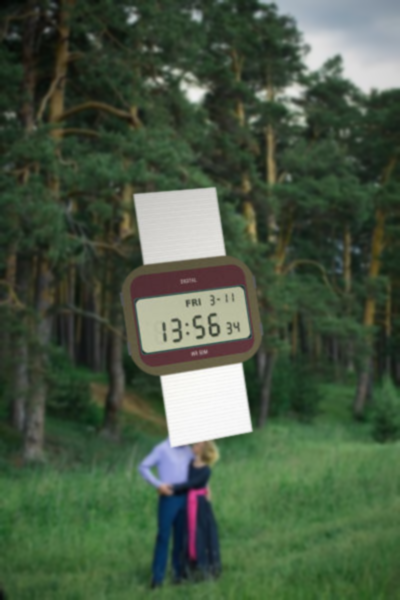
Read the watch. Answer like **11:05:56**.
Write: **13:56:34**
